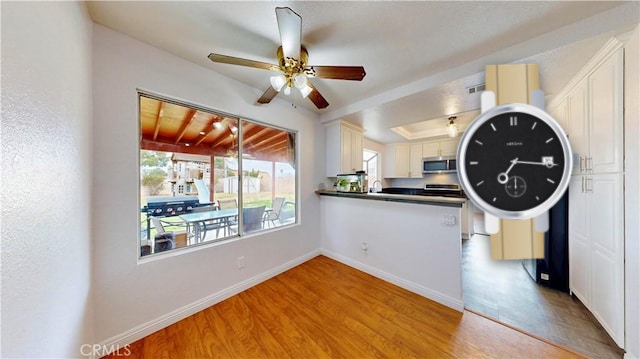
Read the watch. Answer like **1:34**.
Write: **7:16**
